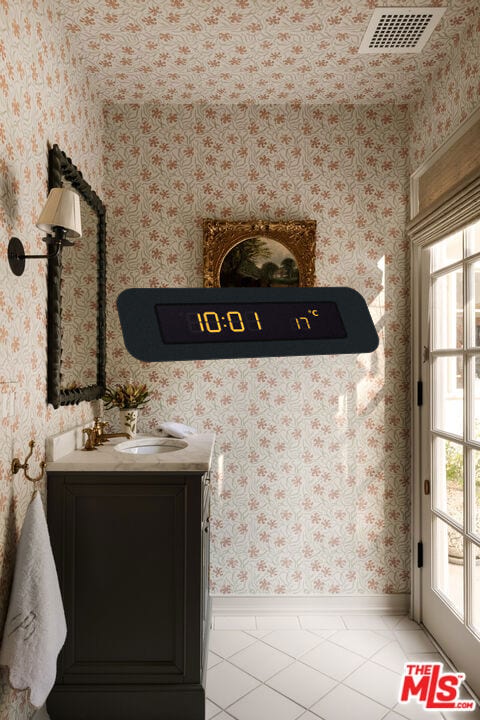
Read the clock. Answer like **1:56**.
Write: **10:01**
